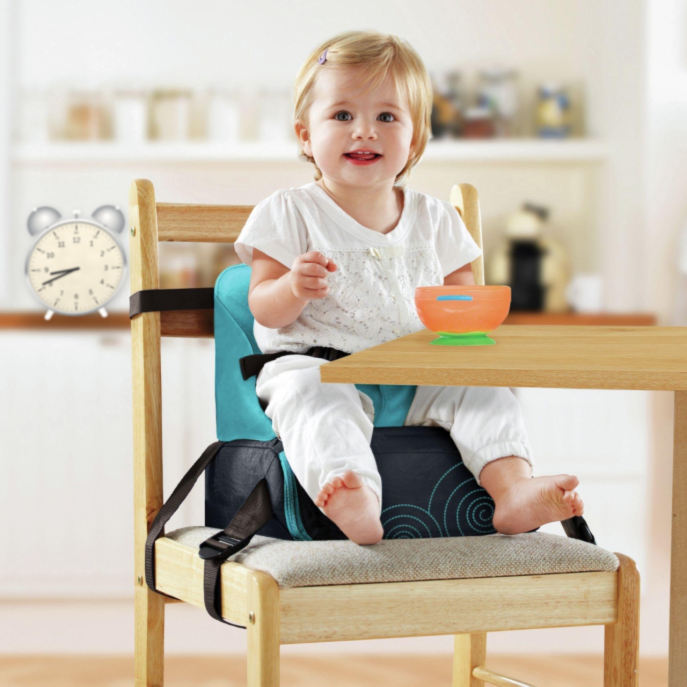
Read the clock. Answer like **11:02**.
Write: **8:41**
